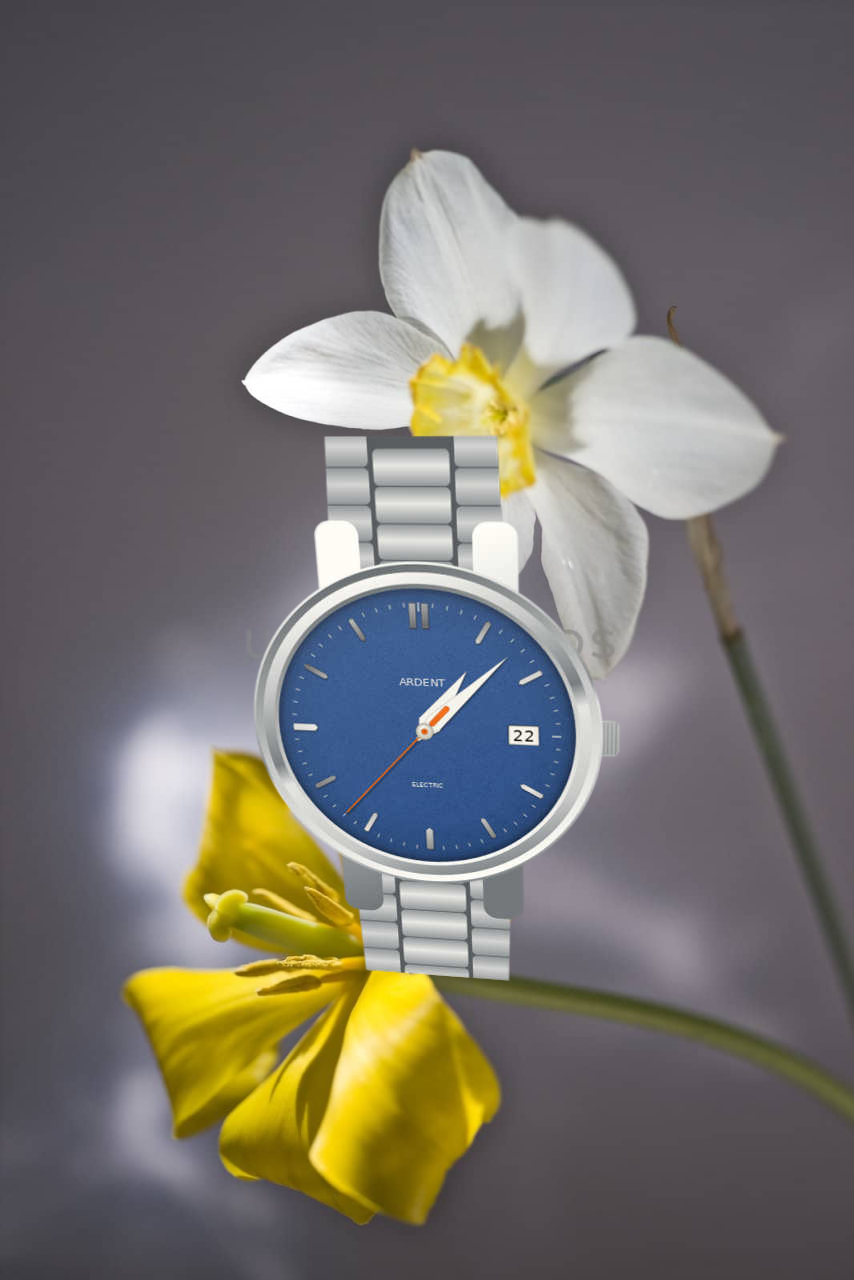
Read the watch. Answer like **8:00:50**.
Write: **1:07:37**
